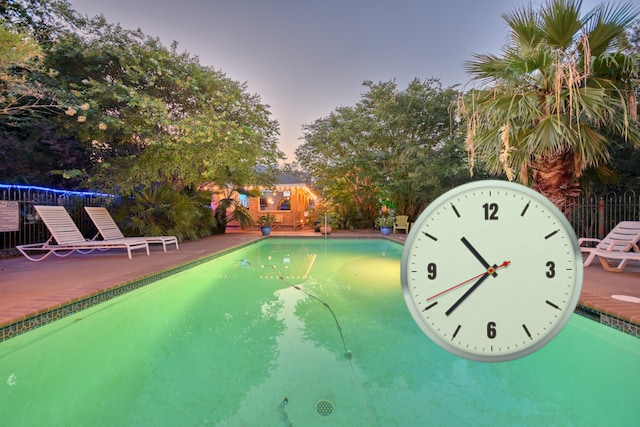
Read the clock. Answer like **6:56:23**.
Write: **10:37:41**
